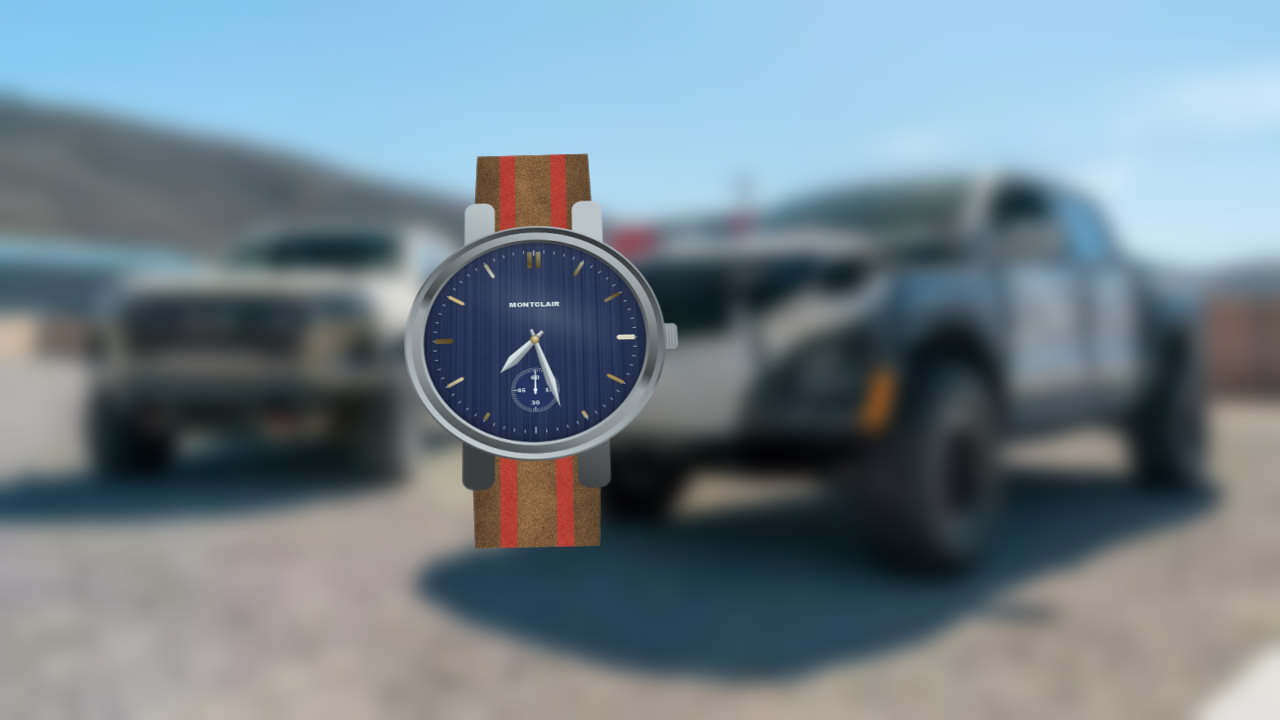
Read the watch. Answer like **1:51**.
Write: **7:27**
